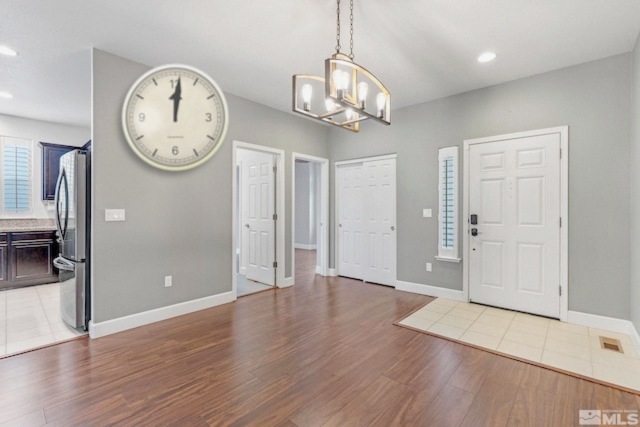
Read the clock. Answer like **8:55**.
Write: **12:01**
